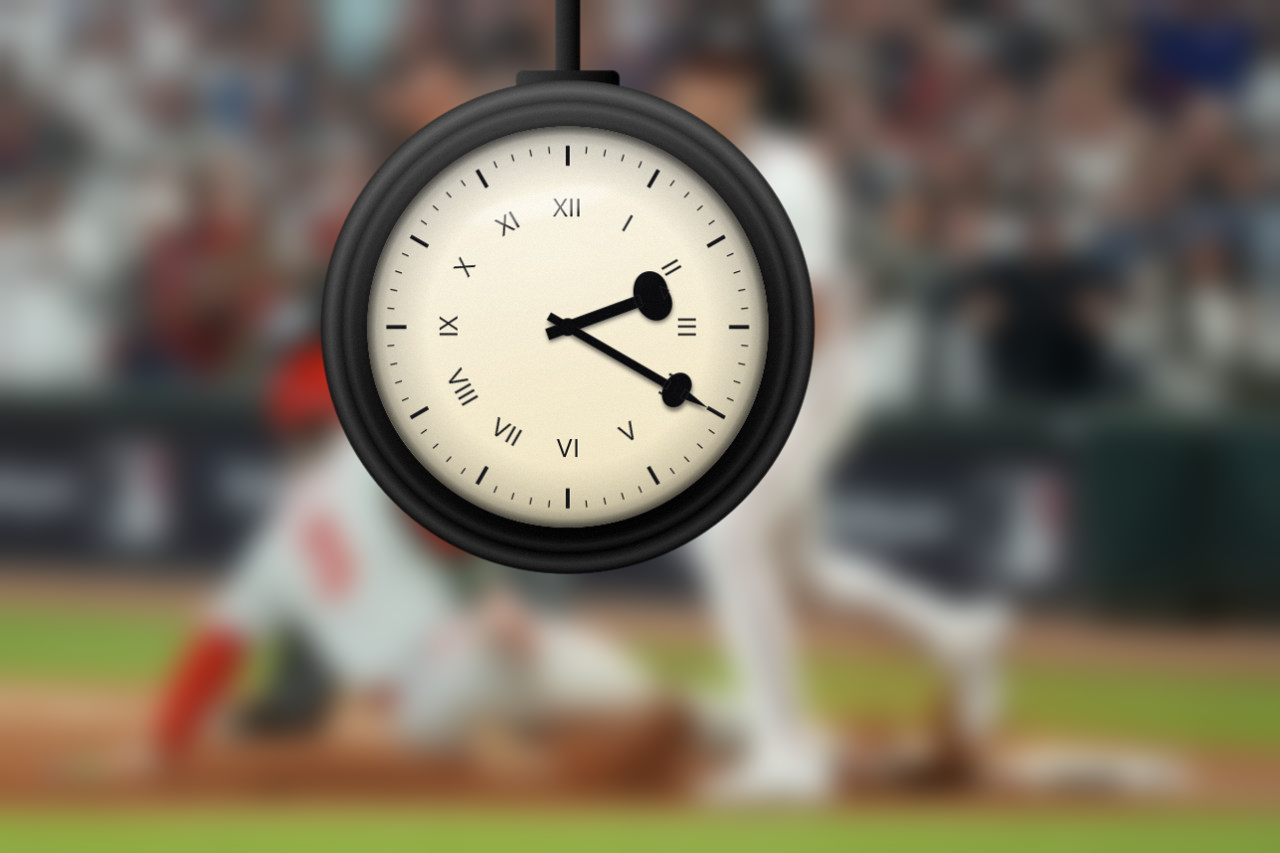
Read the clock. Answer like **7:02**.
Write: **2:20**
